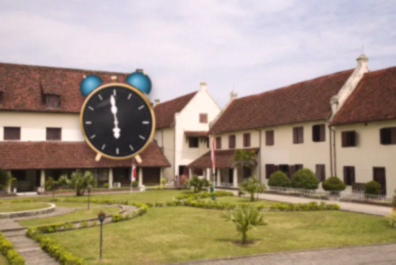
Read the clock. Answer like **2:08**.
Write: **5:59**
